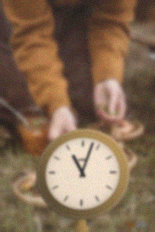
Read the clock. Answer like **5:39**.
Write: **11:03**
